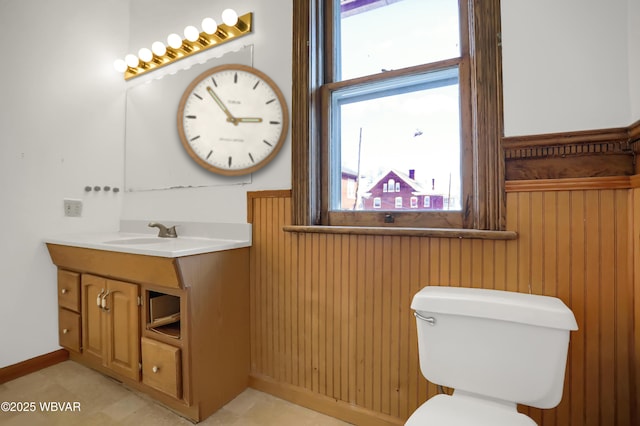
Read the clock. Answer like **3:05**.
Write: **2:53**
